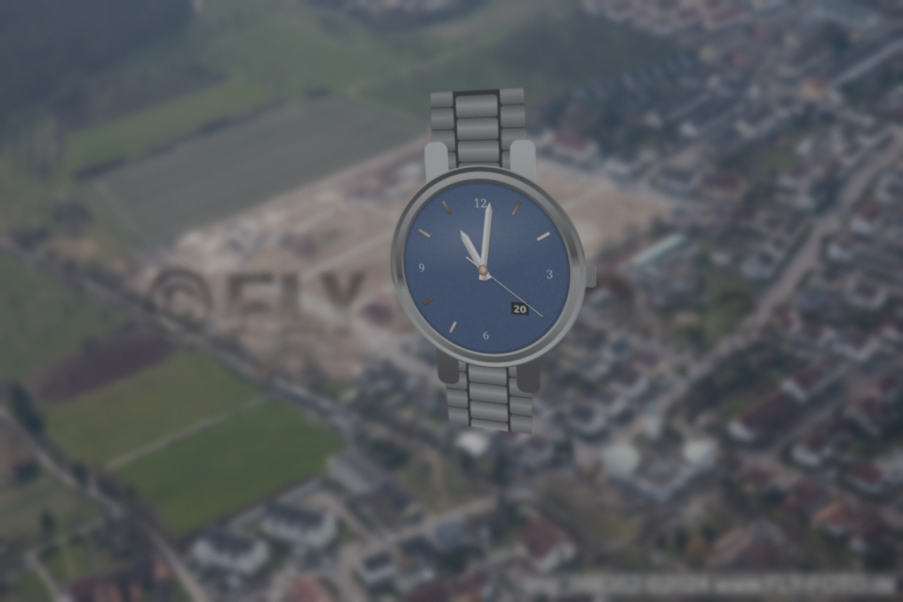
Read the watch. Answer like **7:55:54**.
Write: **11:01:21**
